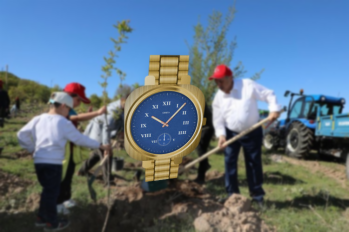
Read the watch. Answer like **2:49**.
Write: **10:07**
